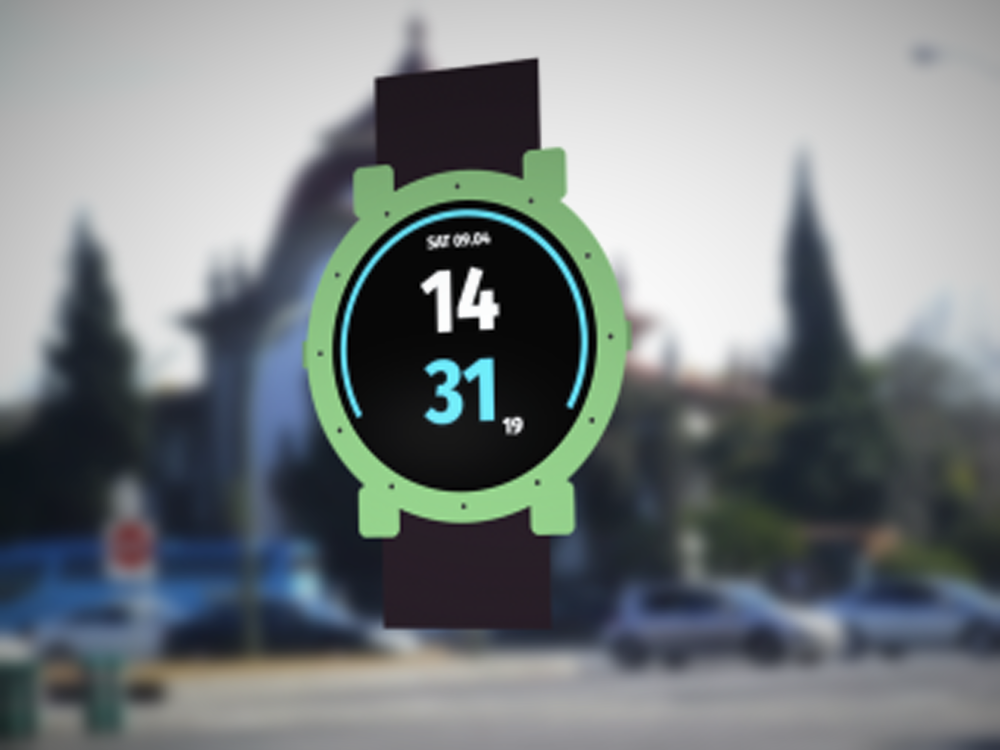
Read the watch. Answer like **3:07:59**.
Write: **14:31:19**
